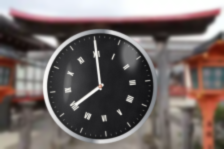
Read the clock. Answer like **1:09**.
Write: **8:00**
